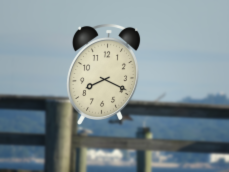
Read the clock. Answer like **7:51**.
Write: **8:19**
